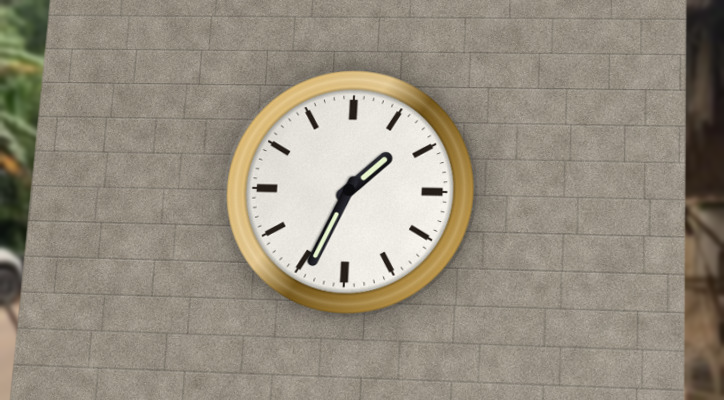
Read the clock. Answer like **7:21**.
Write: **1:34**
